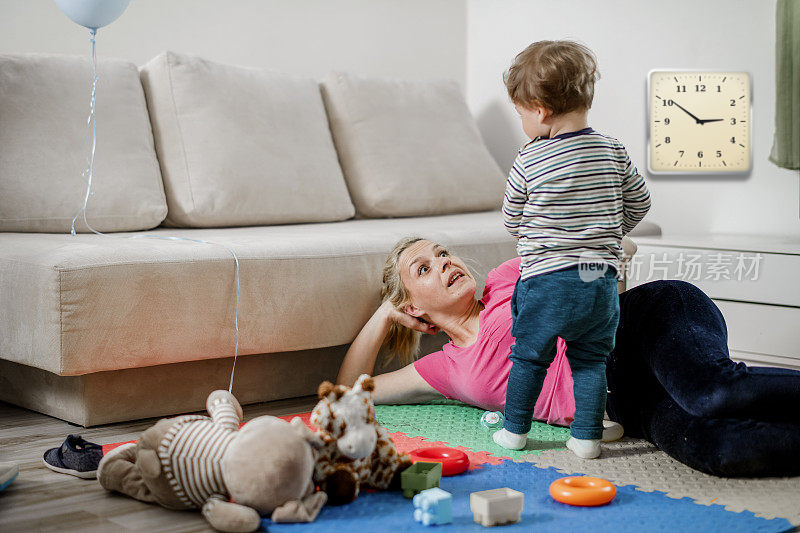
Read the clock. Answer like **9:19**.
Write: **2:51**
